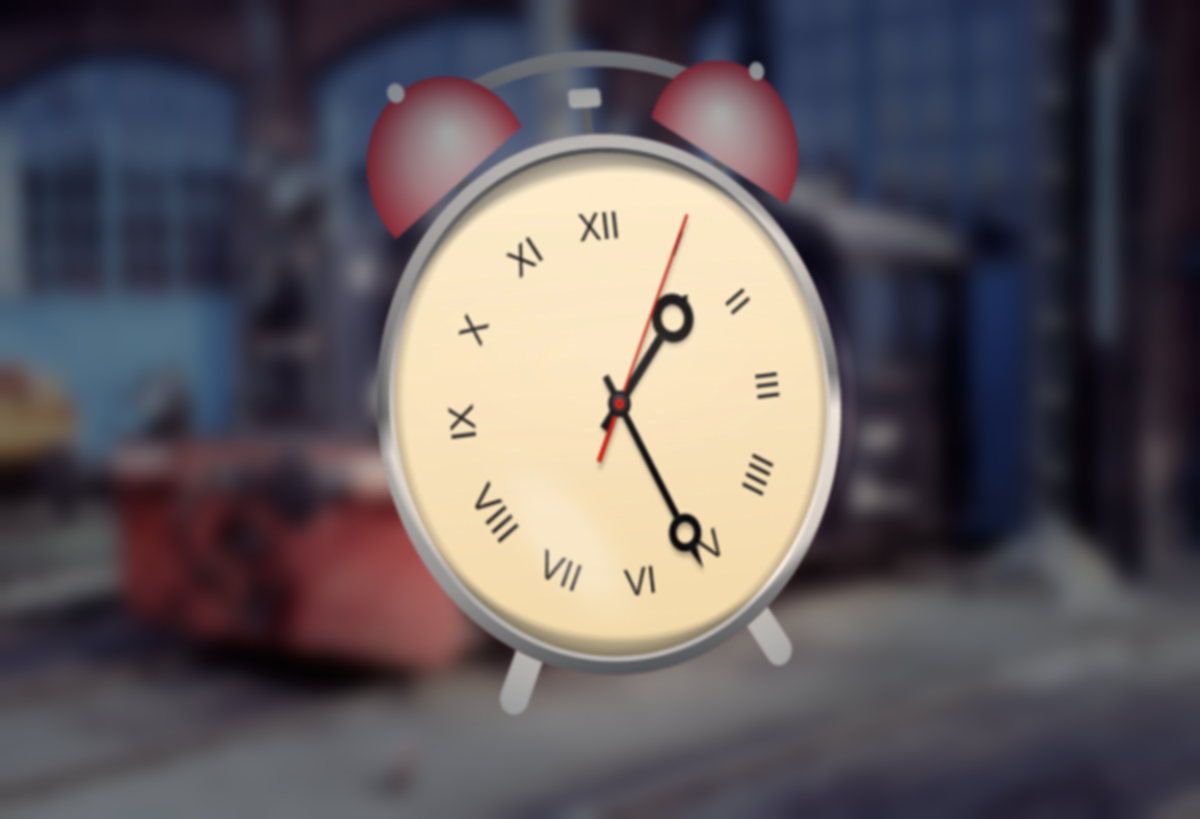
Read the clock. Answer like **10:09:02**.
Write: **1:26:05**
